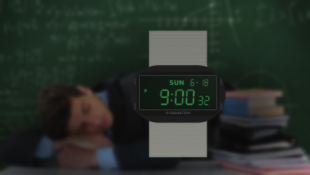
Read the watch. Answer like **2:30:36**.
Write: **9:00:32**
